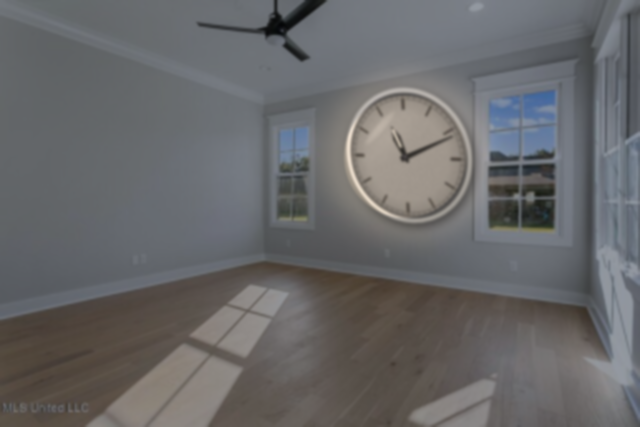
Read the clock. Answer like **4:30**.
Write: **11:11**
